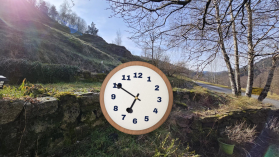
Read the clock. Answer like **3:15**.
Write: **6:50**
